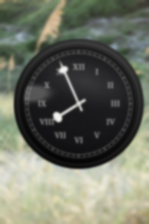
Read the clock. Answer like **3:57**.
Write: **7:56**
